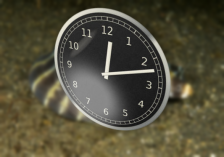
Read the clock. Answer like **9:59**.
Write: **12:12**
